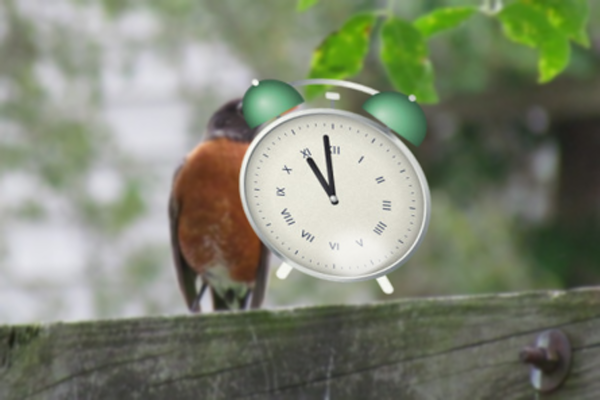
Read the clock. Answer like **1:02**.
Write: **10:59**
